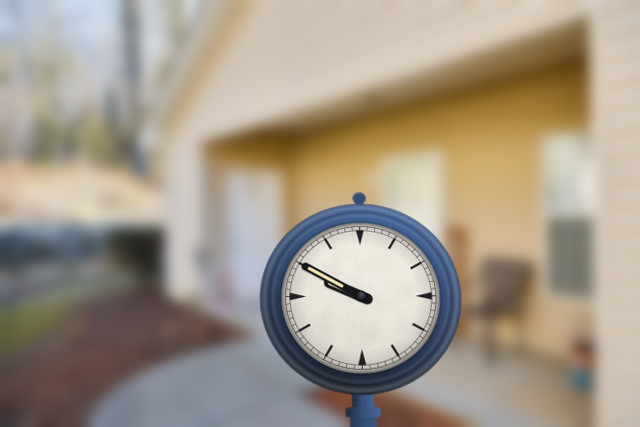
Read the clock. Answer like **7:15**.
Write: **9:50**
